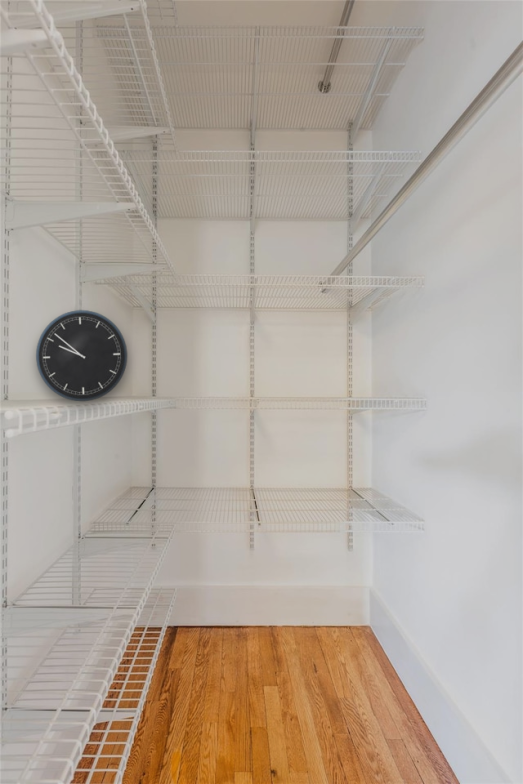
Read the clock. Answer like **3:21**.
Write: **9:52**
